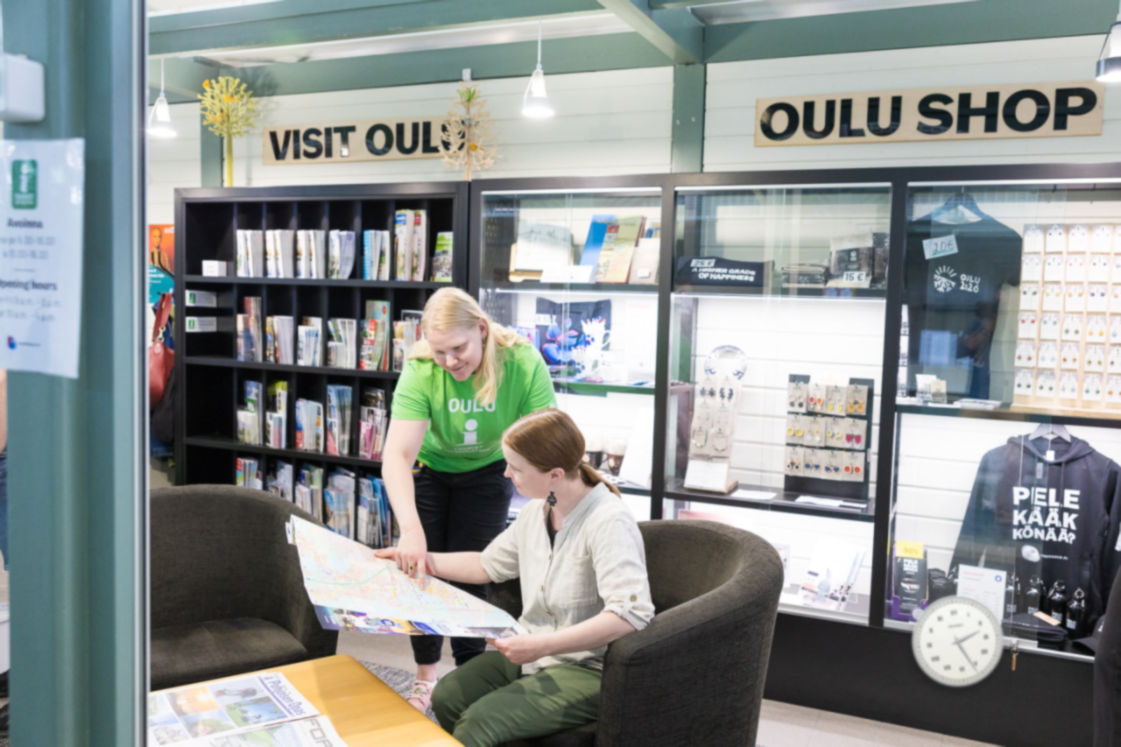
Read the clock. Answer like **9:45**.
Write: **2:26**
